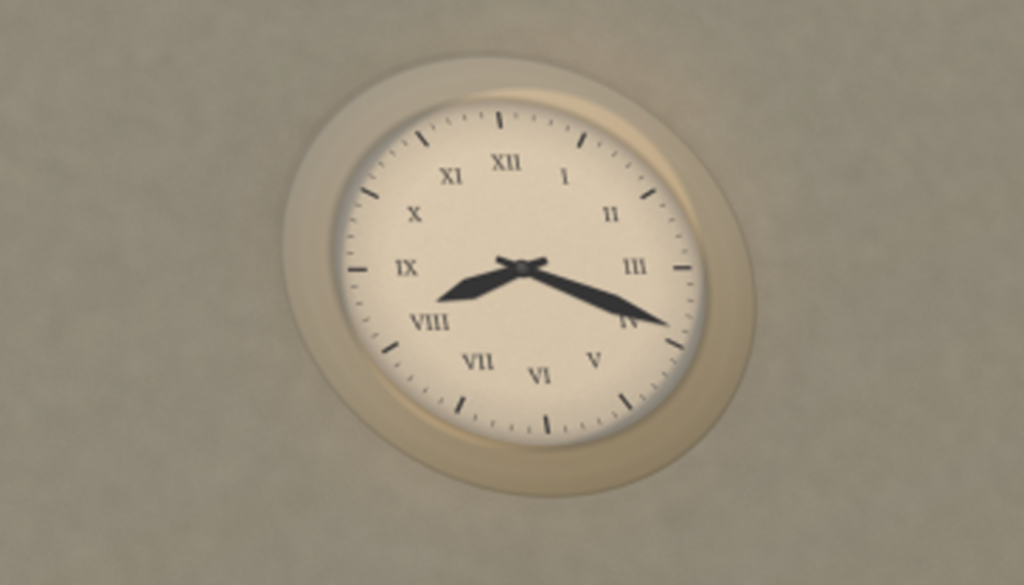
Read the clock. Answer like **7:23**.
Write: **8:19**
